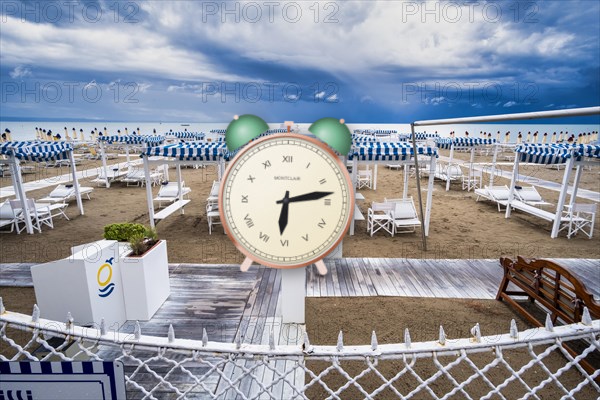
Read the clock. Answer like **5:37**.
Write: **6:13**
